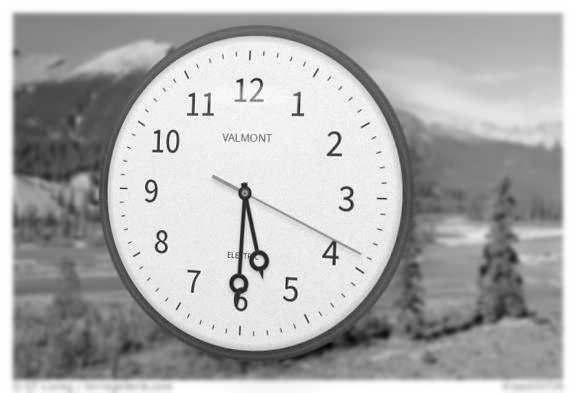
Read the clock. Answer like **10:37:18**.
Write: **5:30:19**
